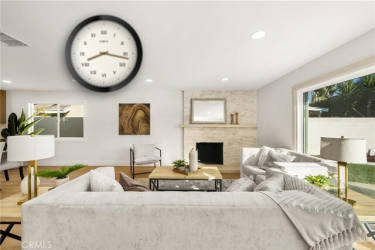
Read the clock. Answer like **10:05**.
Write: **8:17**
